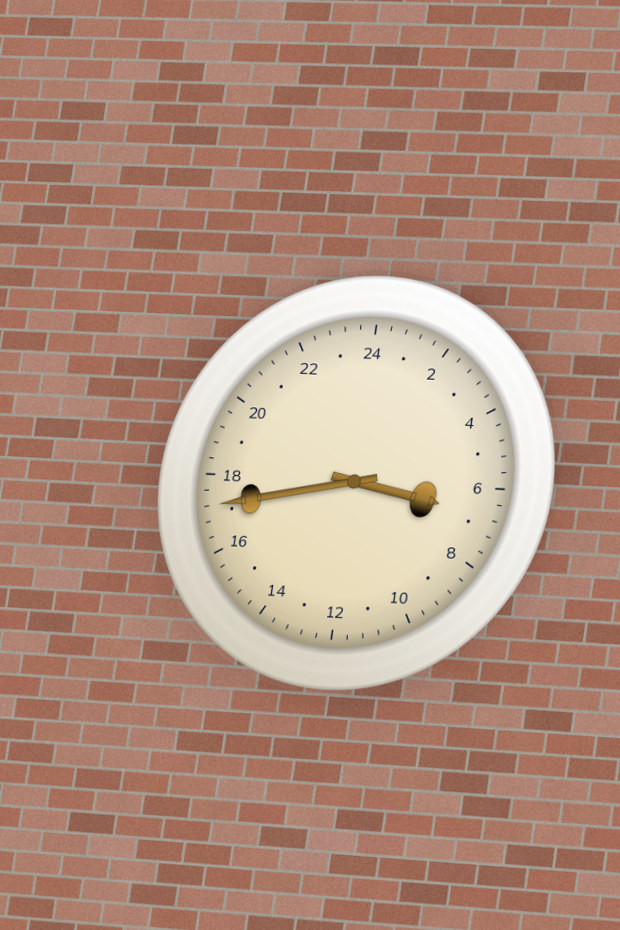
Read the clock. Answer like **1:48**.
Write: **6:43**
